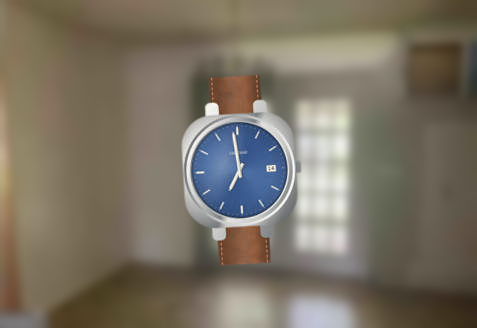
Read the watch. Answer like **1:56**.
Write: **6:59**
